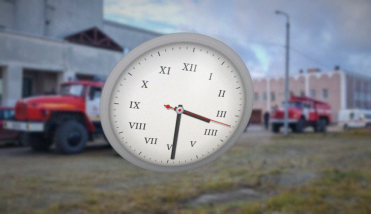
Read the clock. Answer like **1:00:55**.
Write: **3:29:17**
